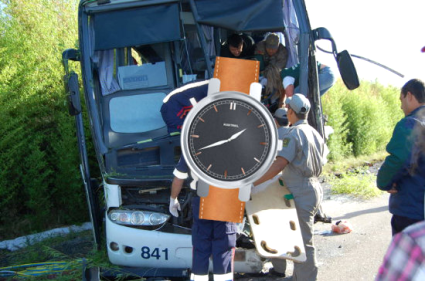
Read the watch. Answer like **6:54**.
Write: **1:41**
